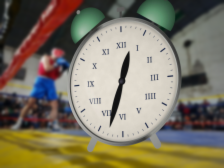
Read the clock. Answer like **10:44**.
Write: **12:33**
